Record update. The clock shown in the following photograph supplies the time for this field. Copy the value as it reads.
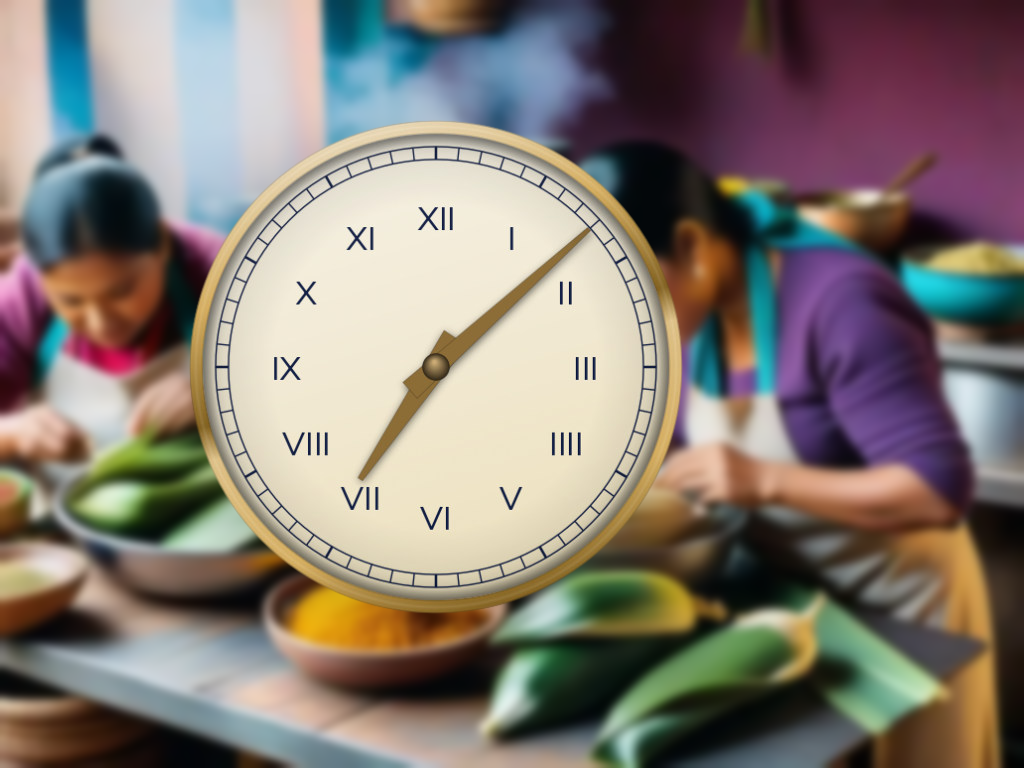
7:08
